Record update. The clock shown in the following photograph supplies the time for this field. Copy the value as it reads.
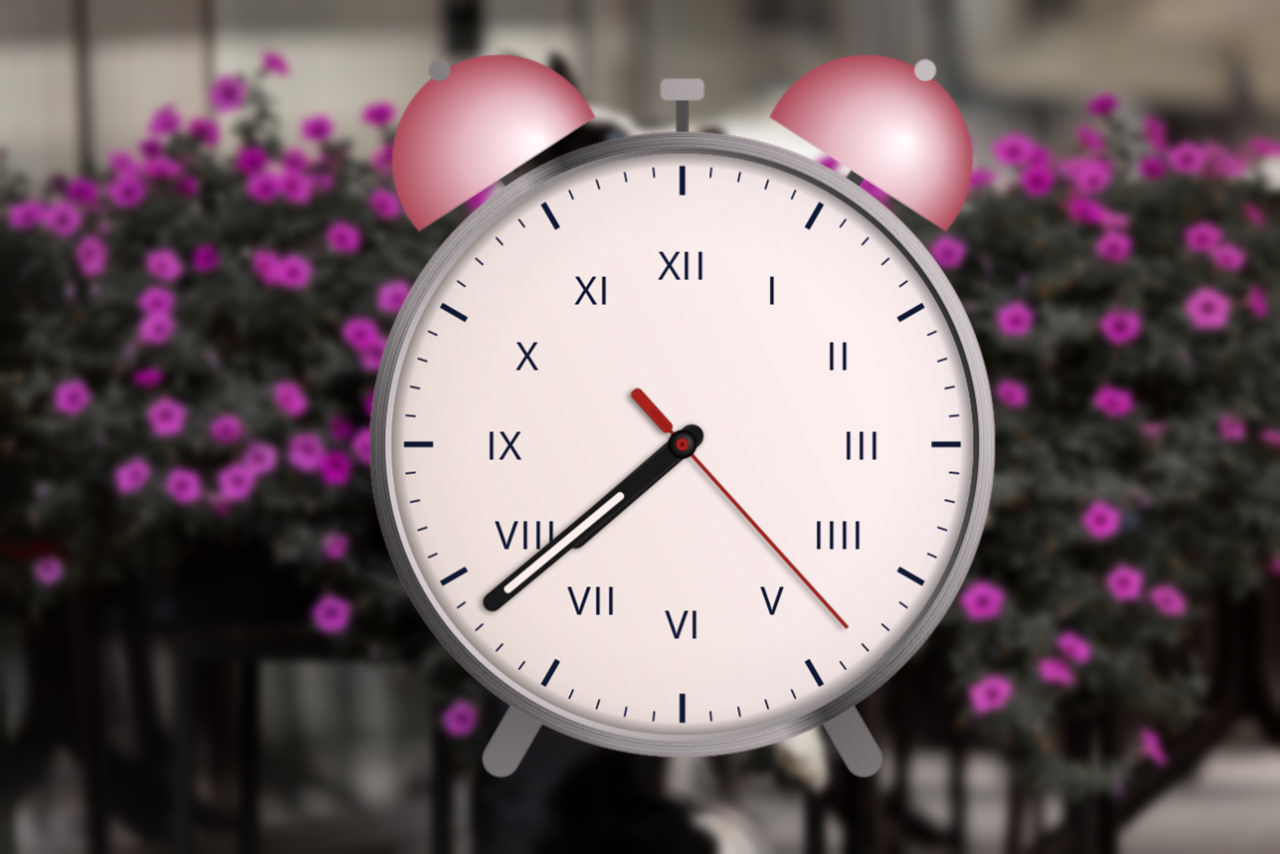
7:38:23
